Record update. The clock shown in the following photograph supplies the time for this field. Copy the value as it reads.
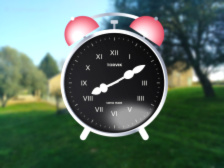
8:10
